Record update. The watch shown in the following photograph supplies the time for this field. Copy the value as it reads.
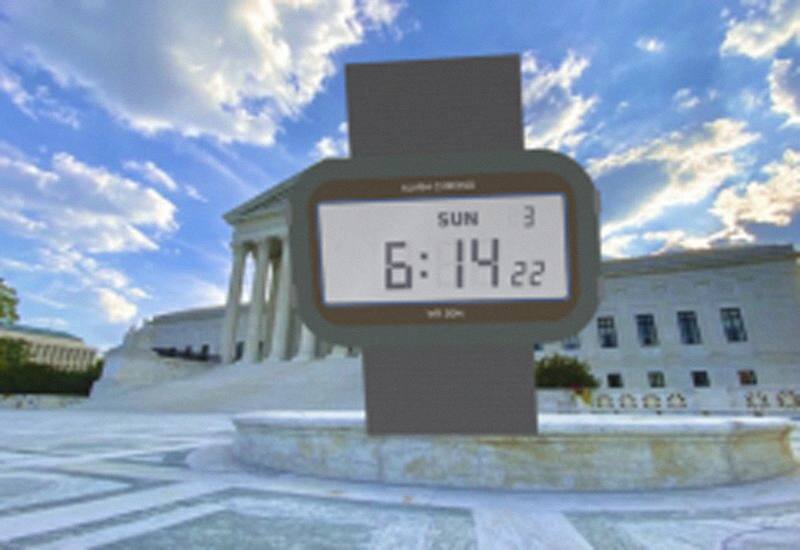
6:14:22
